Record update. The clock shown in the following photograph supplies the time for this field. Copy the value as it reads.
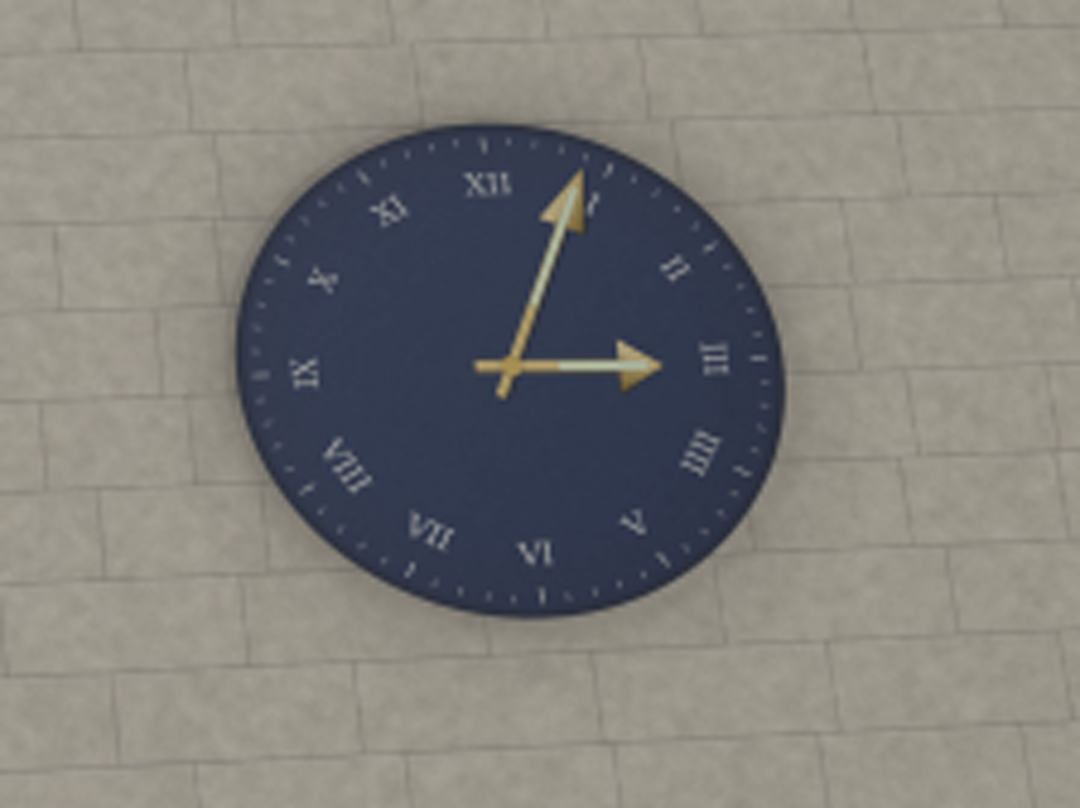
3:04
